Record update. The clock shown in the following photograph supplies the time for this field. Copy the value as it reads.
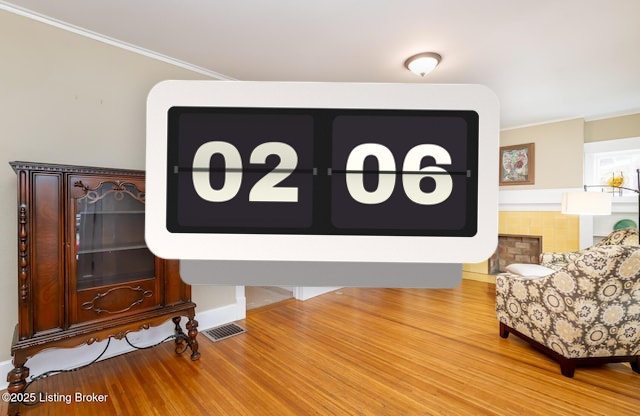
2:06
